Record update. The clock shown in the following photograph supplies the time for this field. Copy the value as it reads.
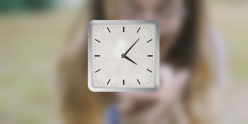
4:07
